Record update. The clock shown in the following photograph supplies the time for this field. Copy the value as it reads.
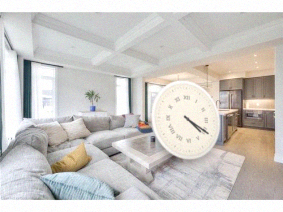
4:20
